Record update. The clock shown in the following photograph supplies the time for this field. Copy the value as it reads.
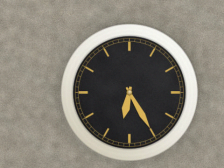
6:25
